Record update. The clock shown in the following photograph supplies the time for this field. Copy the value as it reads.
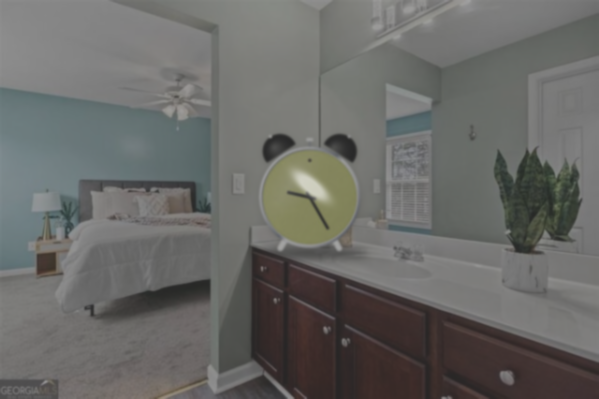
9:25
